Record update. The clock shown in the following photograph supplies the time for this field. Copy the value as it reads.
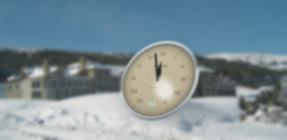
11:57
